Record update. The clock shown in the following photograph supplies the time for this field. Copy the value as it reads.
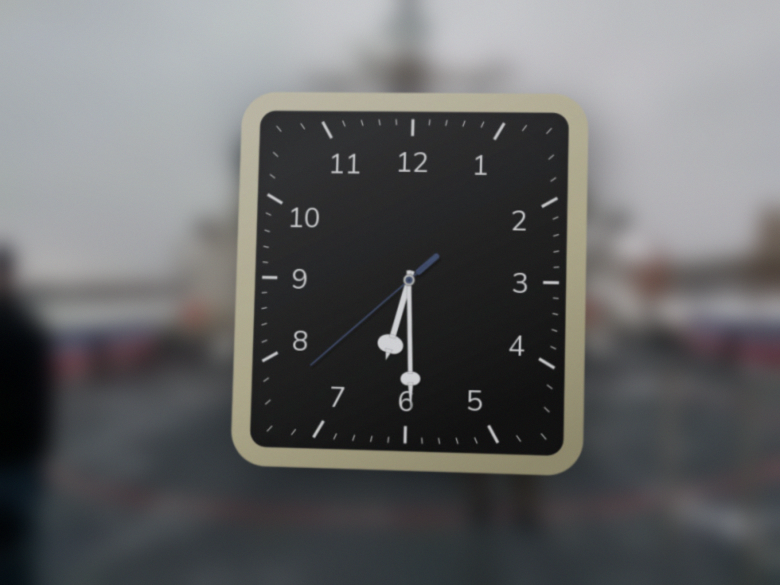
6:29:38
